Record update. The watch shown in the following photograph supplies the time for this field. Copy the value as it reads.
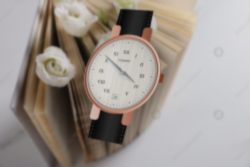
3:51
